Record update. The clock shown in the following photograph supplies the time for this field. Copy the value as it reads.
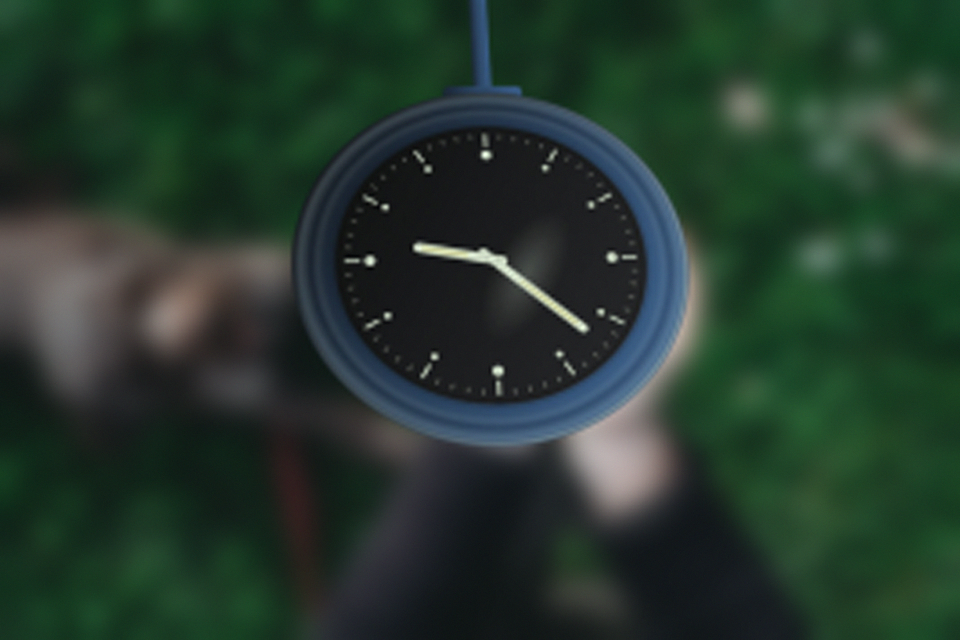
9:22
